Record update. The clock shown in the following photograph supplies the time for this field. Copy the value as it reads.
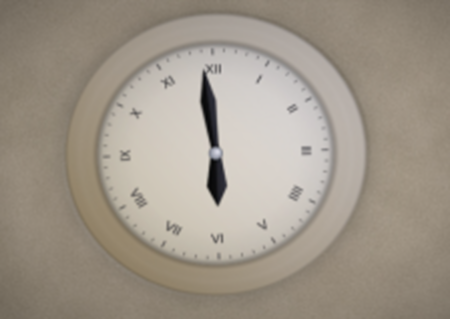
5:59
